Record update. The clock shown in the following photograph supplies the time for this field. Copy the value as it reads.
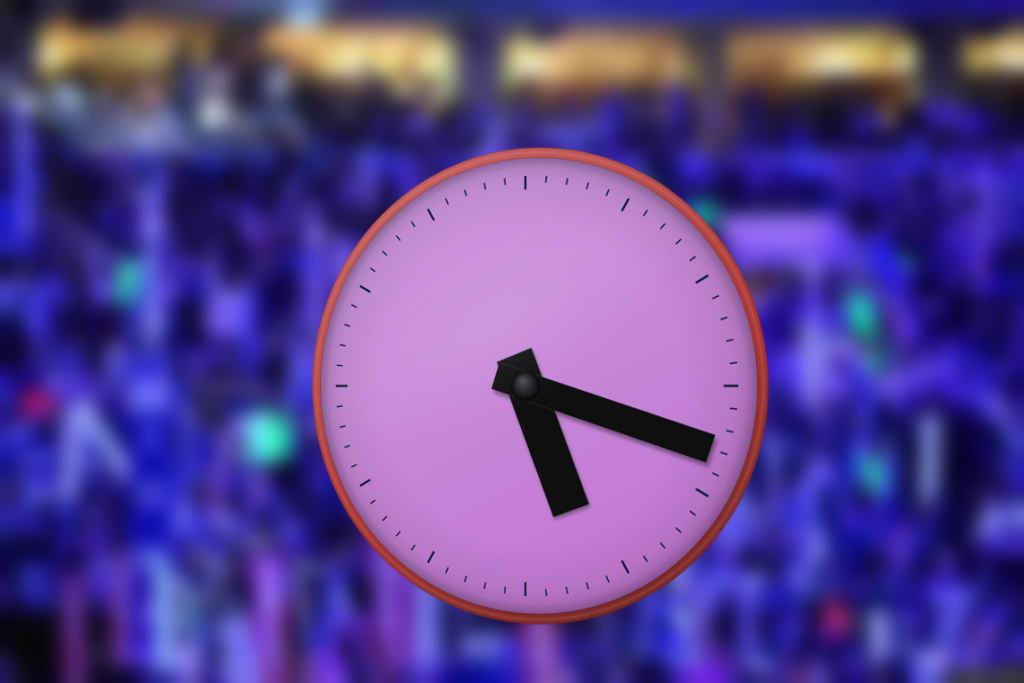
5:18
